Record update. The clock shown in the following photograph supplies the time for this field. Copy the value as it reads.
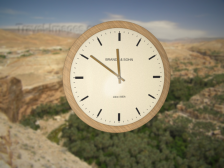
11:51
